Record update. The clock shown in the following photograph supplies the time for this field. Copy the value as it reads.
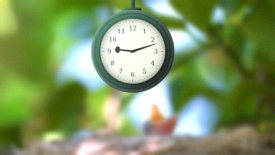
9:12
